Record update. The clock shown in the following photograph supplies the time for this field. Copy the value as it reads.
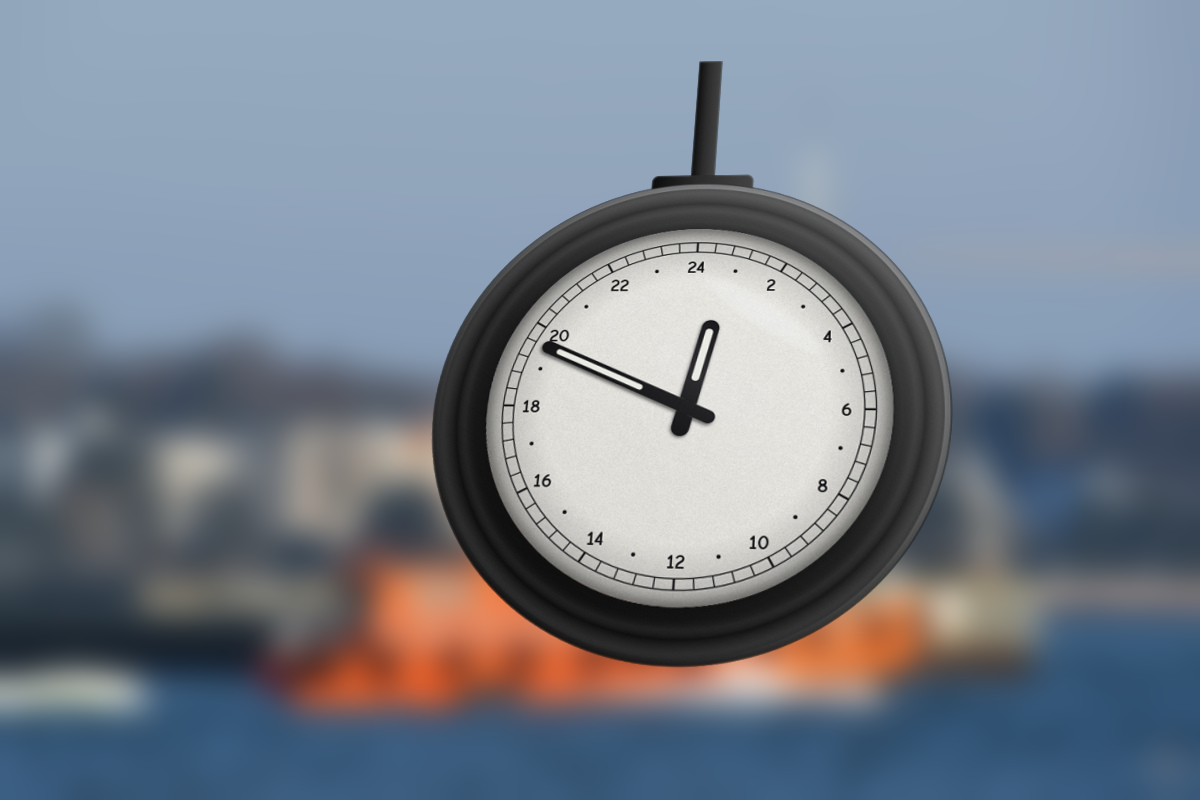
0:49
